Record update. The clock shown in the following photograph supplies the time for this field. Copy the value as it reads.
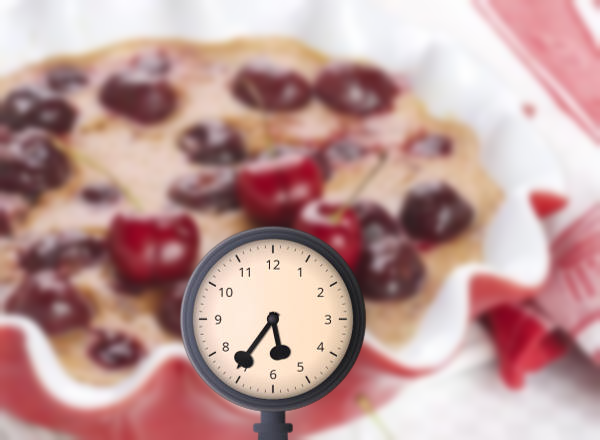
5:36
